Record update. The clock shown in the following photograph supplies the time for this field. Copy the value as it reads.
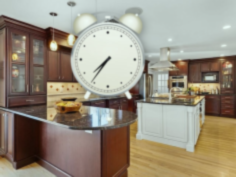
7:36
